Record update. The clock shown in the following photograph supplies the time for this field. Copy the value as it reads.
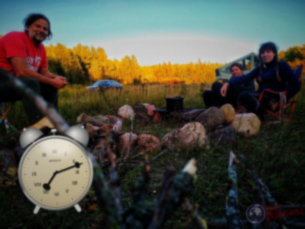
7:12
